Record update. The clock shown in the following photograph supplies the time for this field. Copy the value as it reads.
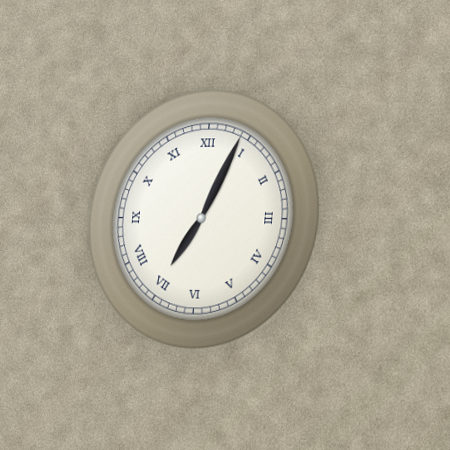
7:04
